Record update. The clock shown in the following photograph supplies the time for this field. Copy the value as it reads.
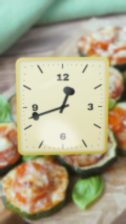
12:42
